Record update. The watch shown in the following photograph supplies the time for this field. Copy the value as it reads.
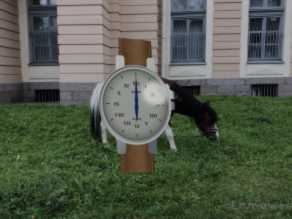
6:00
